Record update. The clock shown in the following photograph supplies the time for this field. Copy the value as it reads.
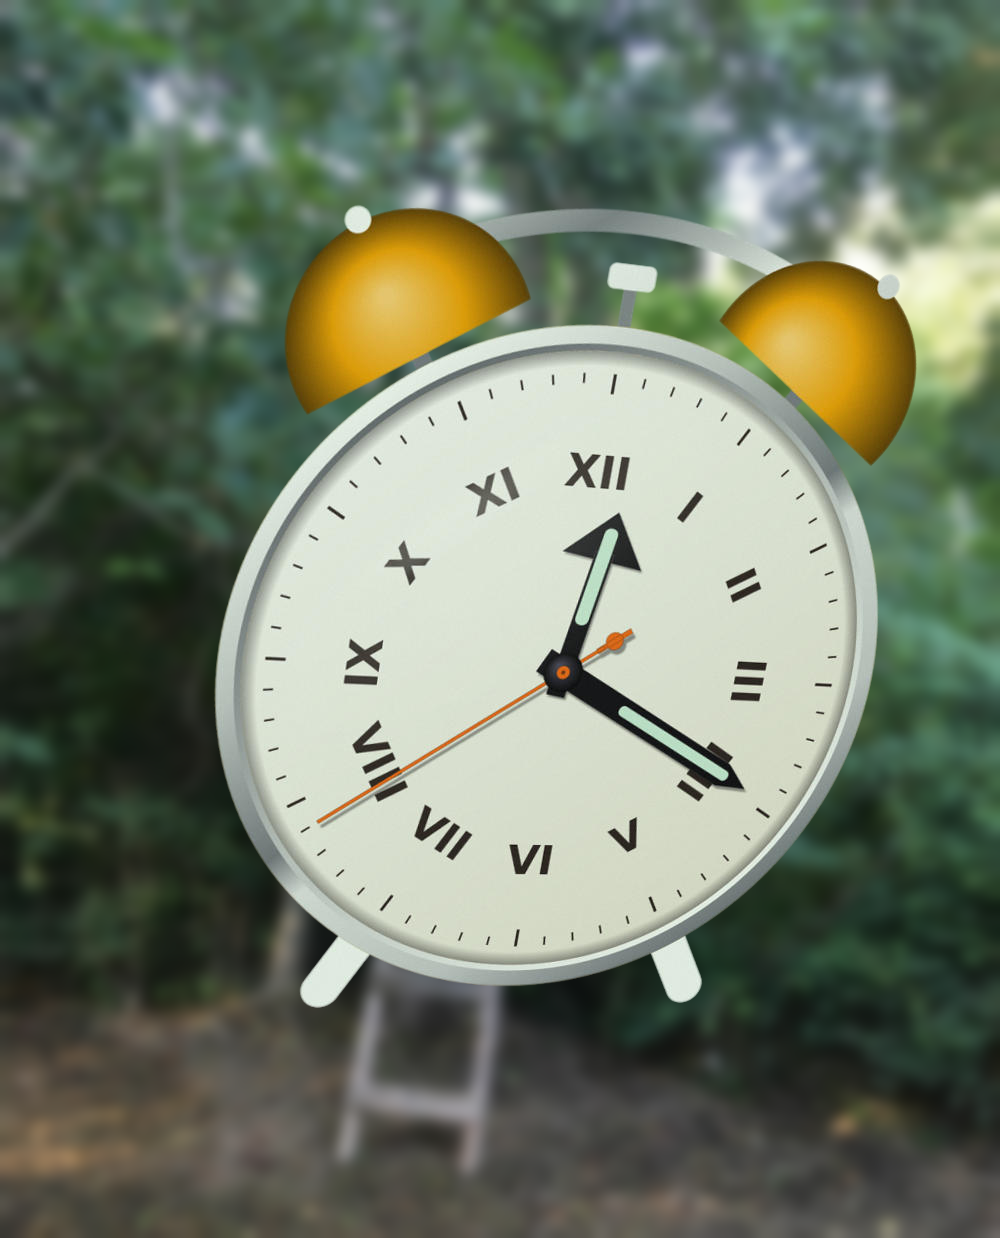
12:19:39
